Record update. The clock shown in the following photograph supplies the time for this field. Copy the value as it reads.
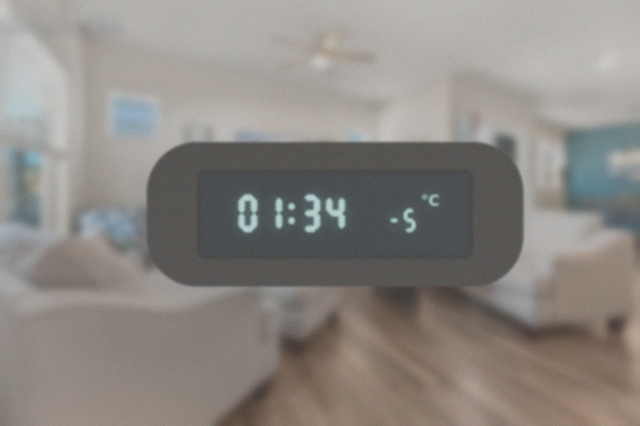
1:34
